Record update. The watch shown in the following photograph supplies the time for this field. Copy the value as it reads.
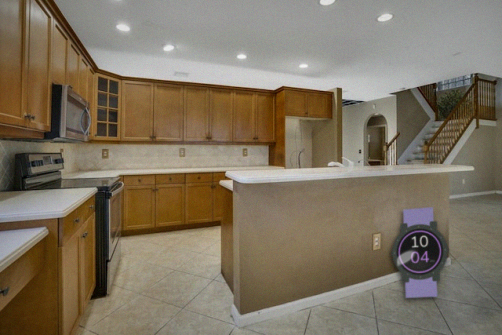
10:04
